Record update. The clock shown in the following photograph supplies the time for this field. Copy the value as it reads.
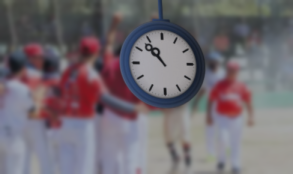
10:53
